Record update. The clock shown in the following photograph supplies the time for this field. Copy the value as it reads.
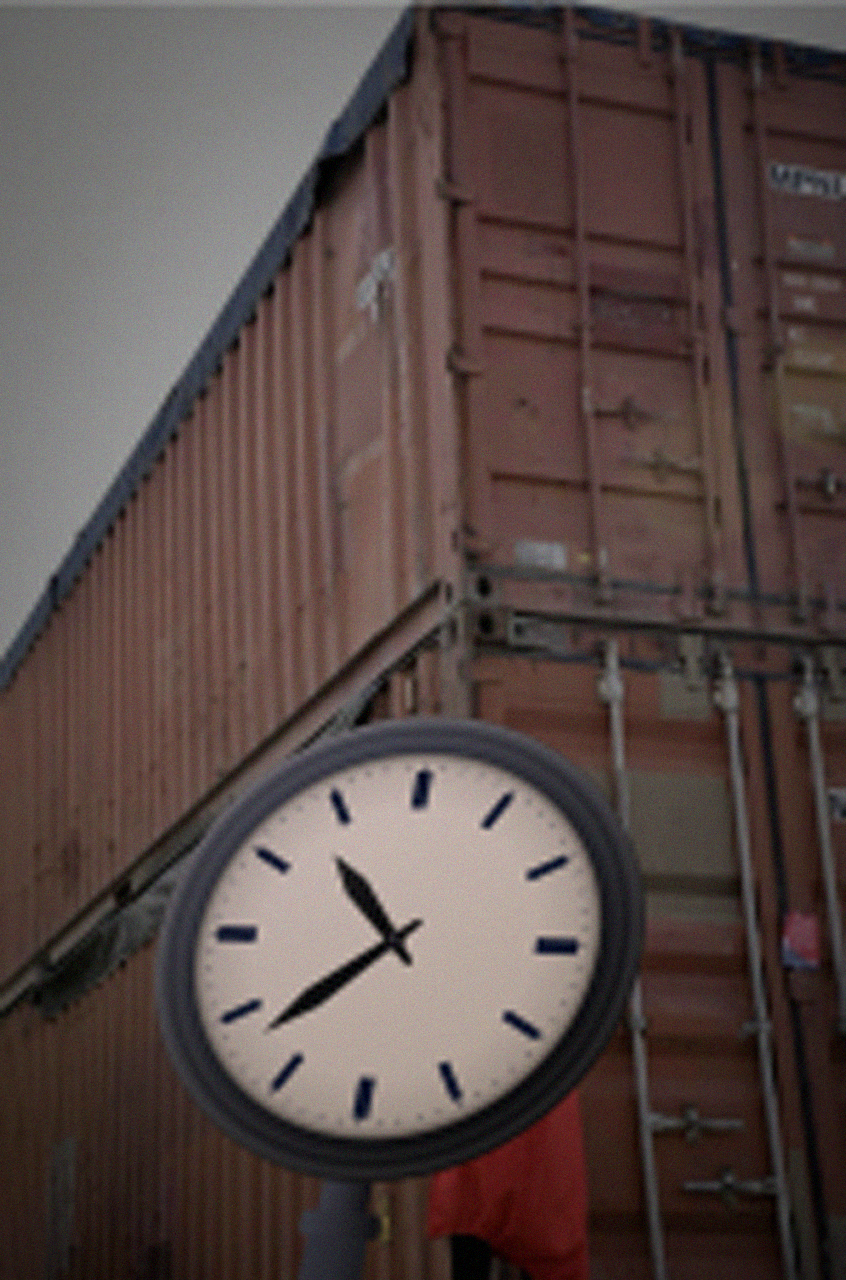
10:38
